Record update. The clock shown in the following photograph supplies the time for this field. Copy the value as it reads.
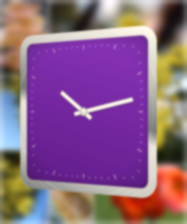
10:13
